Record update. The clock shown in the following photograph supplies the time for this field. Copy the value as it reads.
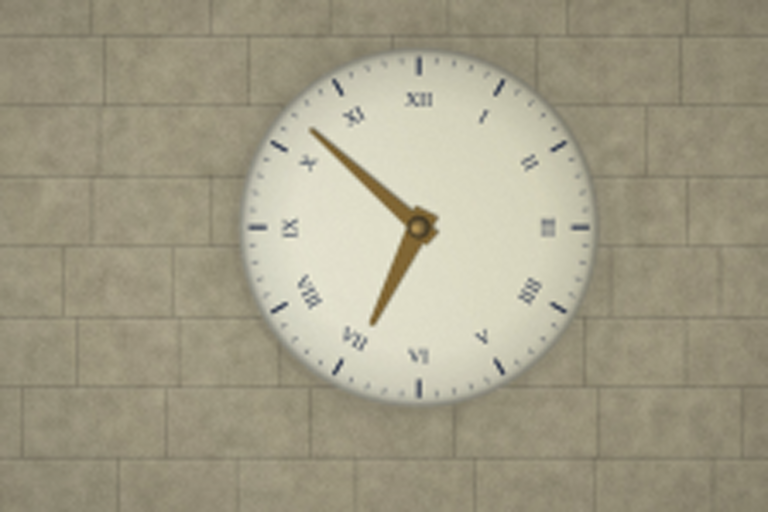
6:52
